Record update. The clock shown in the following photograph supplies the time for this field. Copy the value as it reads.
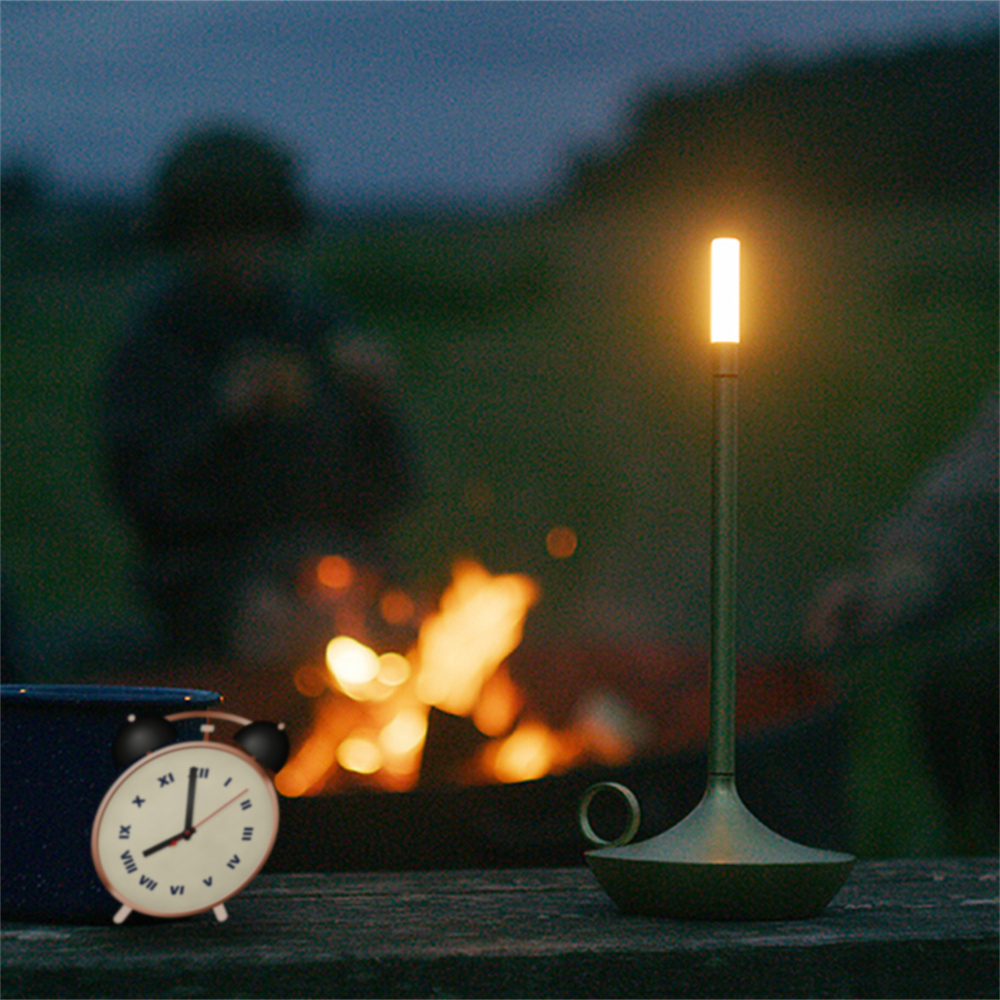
7:59:08
